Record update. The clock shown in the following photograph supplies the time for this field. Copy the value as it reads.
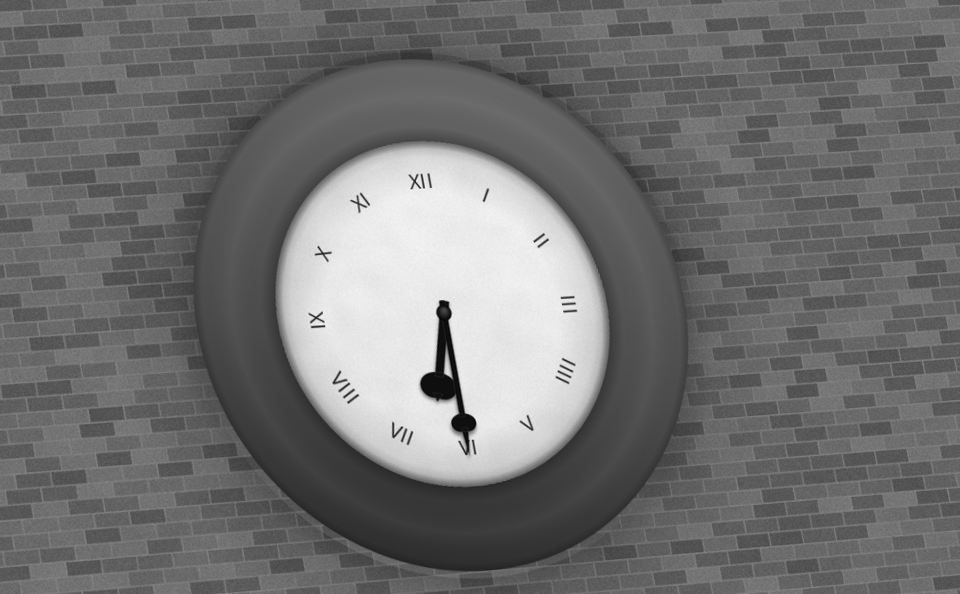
6:30
